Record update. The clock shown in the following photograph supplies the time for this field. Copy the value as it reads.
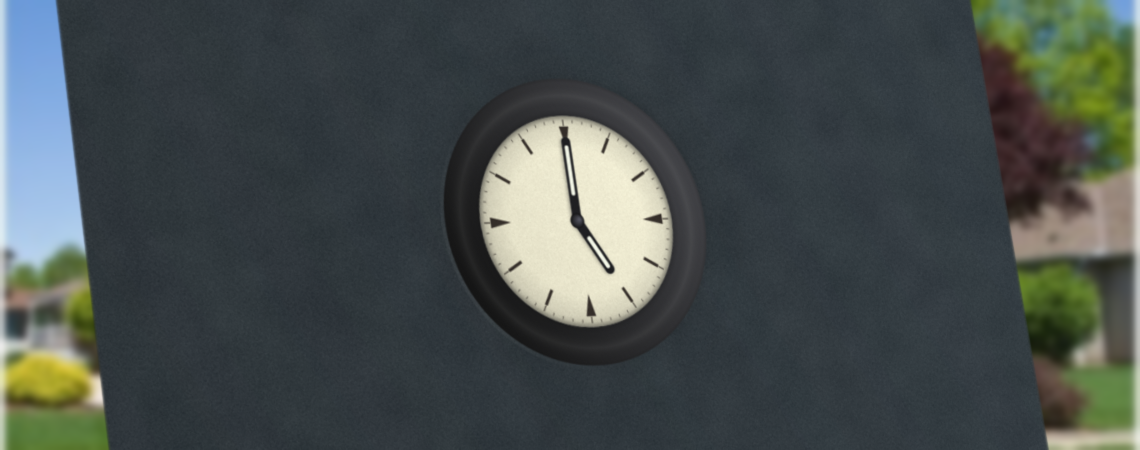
5:00
